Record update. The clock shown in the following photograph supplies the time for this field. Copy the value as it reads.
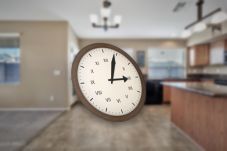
3:04
